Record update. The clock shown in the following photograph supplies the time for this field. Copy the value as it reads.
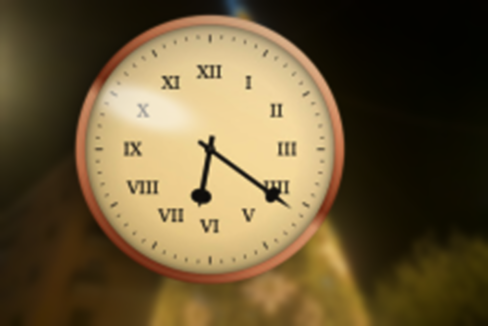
6:21
